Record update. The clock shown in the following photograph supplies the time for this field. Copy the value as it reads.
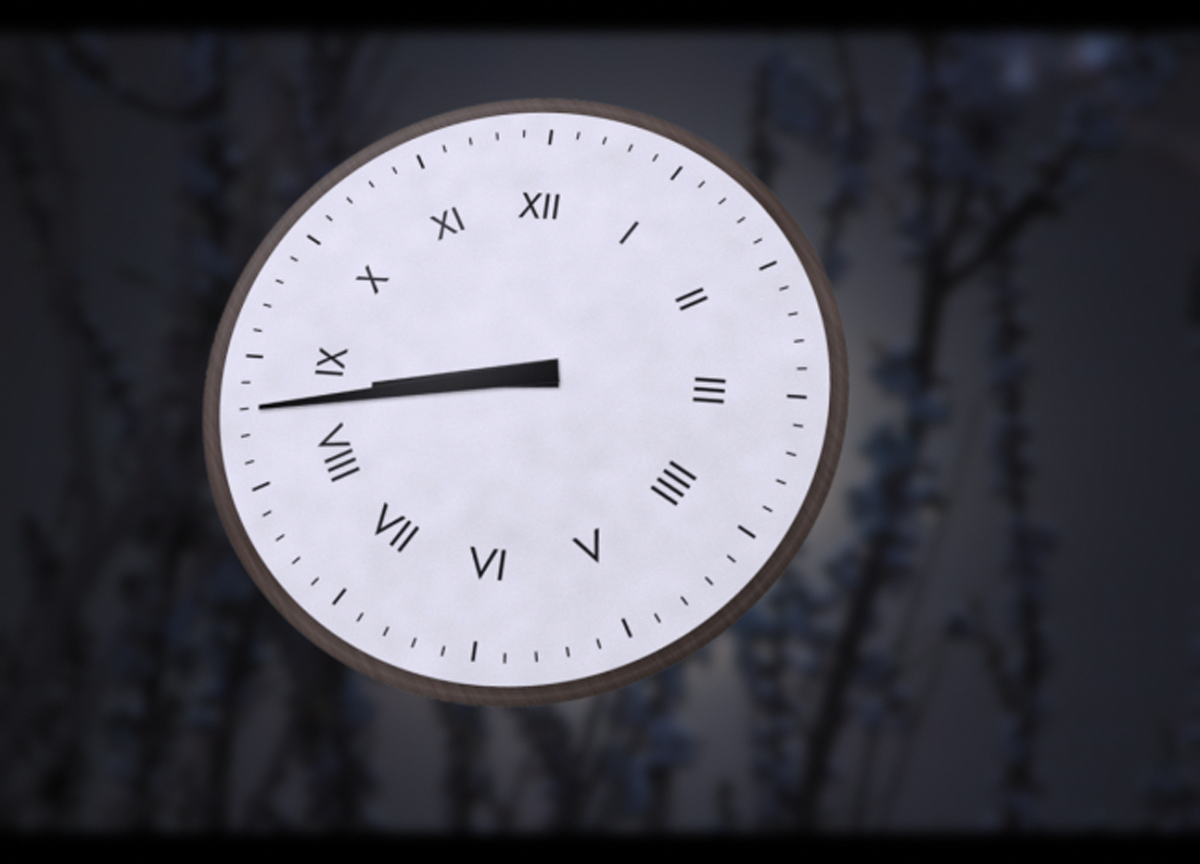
8:43
